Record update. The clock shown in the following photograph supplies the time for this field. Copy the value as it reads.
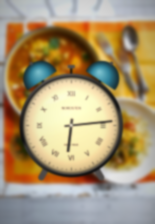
6:14
